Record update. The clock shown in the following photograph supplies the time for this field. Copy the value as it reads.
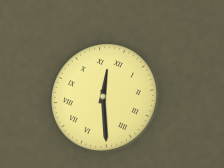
11:25
